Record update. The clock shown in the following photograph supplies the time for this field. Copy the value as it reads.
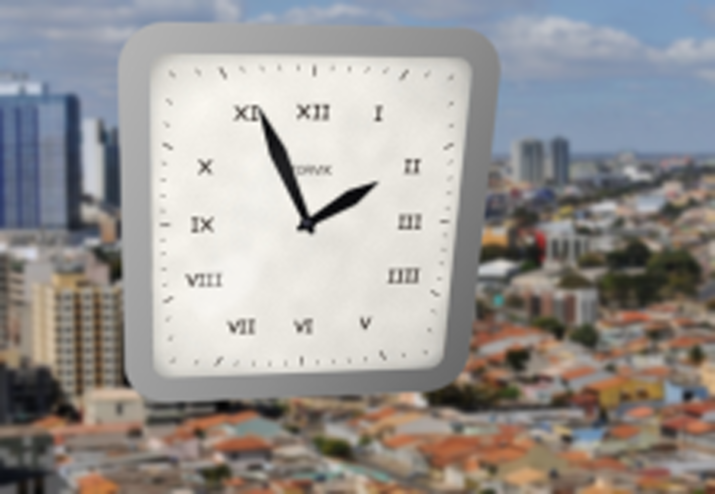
1:56
